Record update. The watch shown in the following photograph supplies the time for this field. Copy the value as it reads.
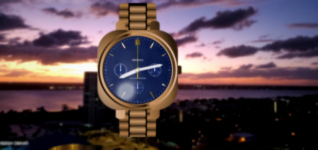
8:13
